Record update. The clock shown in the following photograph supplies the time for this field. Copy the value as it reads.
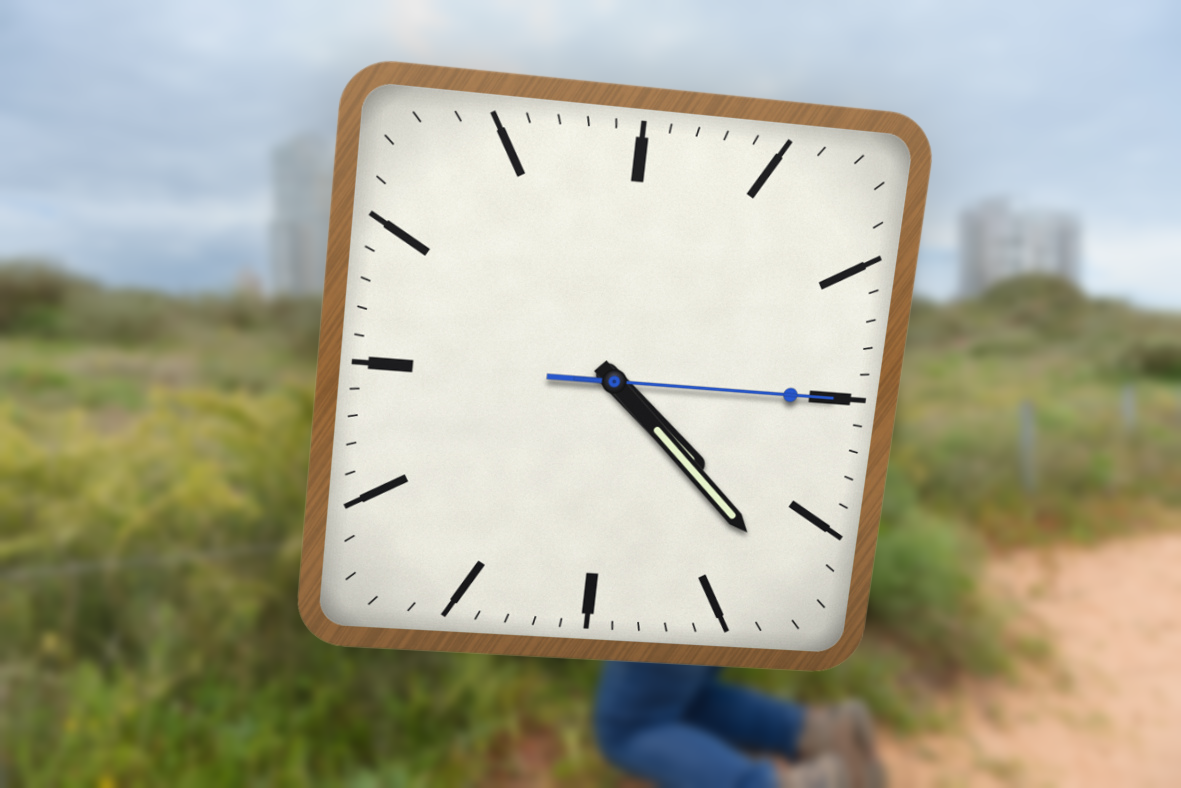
4:22:15
